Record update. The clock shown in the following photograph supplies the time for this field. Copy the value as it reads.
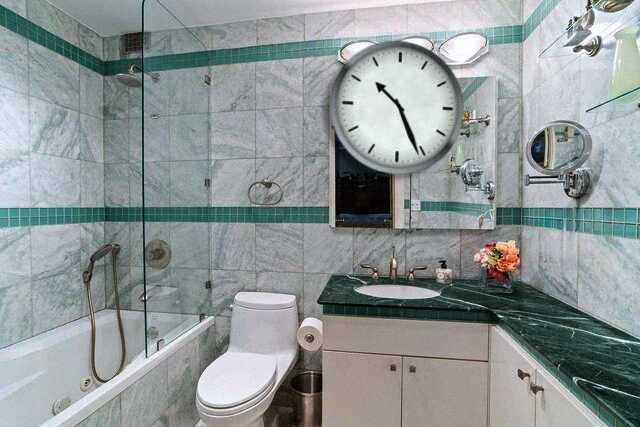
10:26
